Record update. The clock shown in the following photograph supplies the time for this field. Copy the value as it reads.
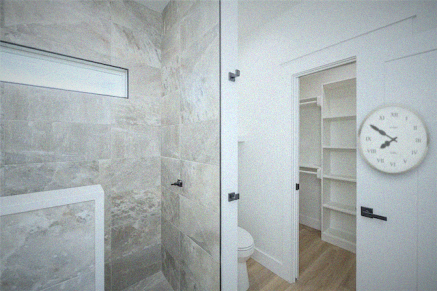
7:50
